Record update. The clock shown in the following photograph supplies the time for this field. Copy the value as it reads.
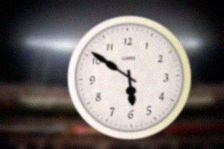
5:51
